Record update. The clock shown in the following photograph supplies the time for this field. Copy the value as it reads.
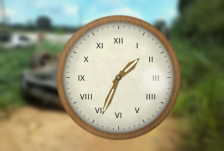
1:34
